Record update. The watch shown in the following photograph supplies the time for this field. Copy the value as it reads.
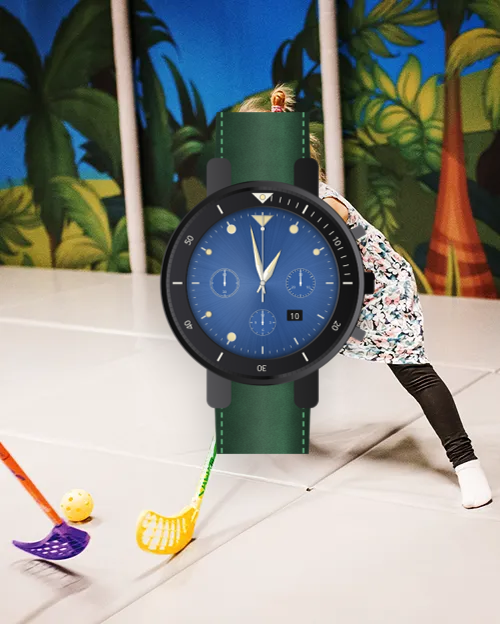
12:58
